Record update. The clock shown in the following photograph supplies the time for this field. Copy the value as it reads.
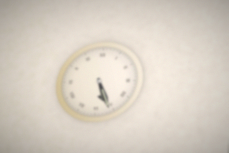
5:26
